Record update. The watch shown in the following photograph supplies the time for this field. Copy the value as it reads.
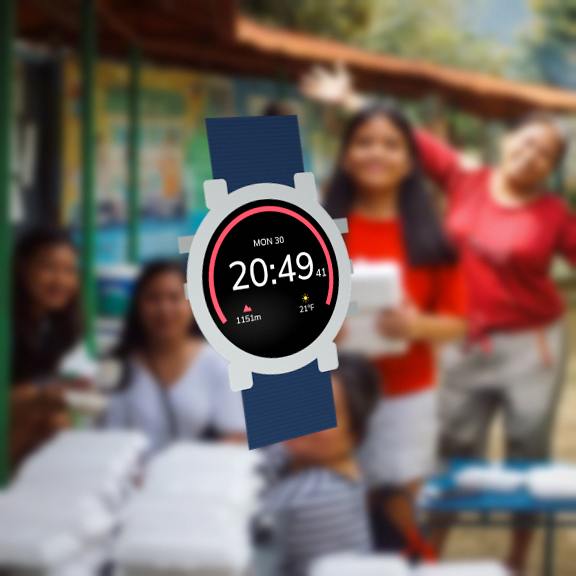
20:49:41
